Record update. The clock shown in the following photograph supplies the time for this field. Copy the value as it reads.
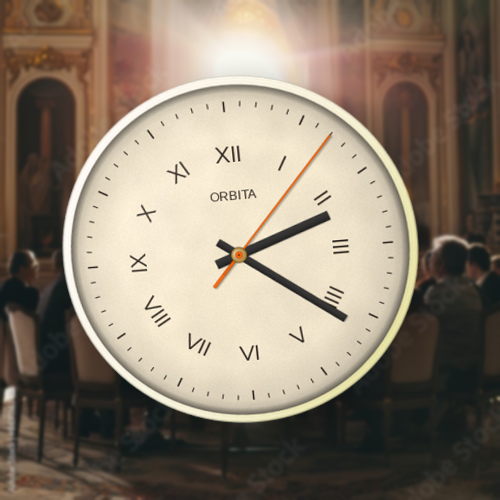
2:21:07
